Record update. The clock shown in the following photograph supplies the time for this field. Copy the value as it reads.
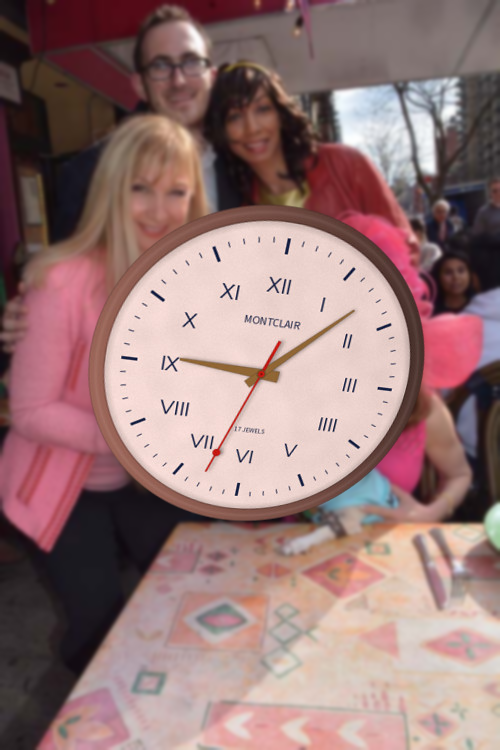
9:07:33
